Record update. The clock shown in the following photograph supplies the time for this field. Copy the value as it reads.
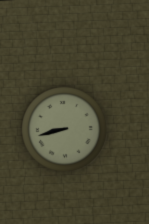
8:43
